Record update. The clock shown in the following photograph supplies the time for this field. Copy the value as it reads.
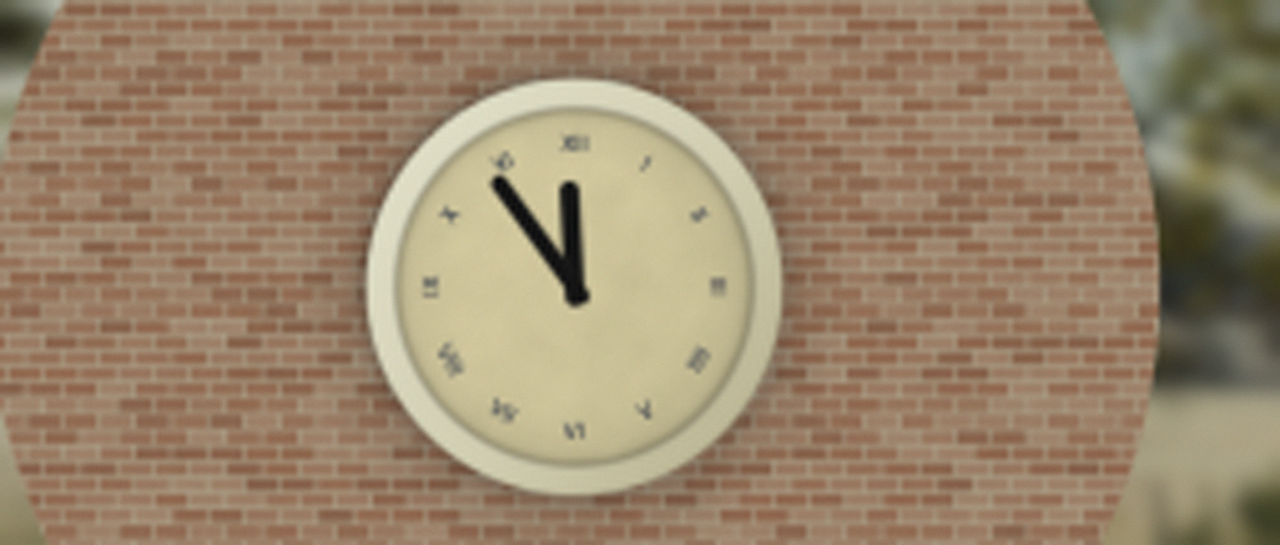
11:54
